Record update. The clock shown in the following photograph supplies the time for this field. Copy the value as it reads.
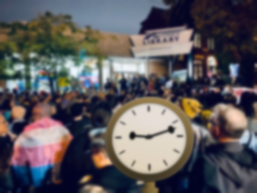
9:12
